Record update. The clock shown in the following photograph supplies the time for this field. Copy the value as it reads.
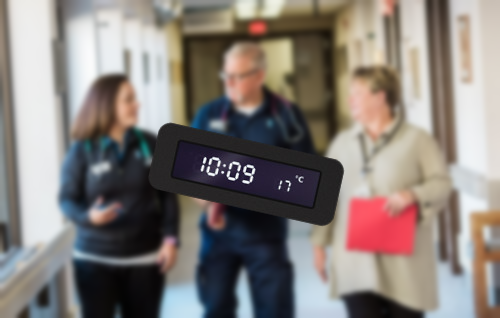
10:09
